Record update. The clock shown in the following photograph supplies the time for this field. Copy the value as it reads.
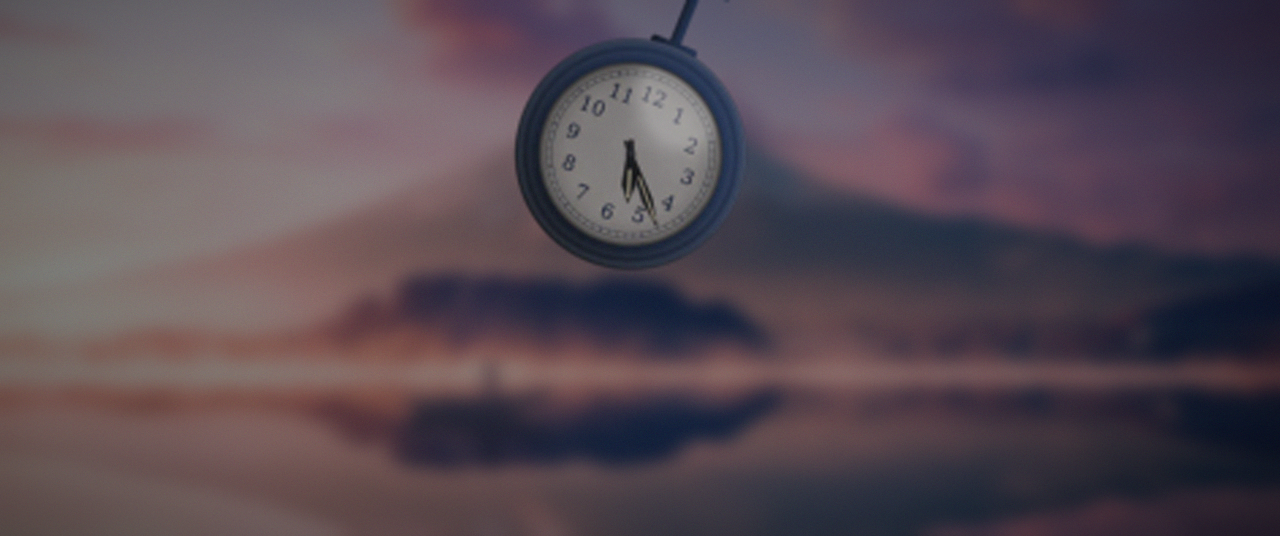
5:23
